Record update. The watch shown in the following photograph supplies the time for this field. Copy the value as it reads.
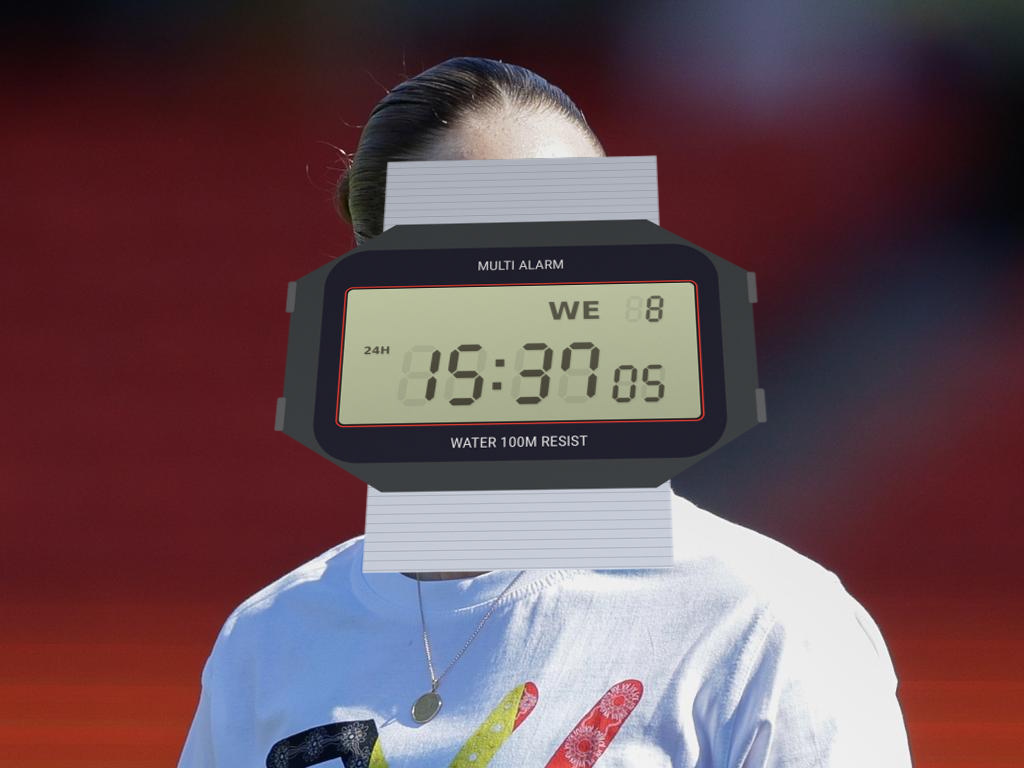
15:37:05
